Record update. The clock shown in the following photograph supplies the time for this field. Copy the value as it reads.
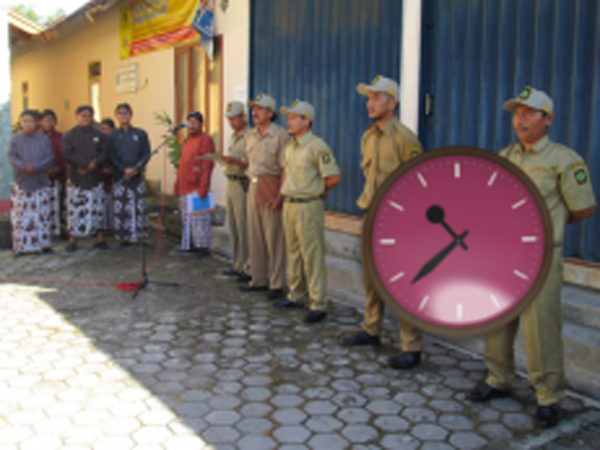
10:38
